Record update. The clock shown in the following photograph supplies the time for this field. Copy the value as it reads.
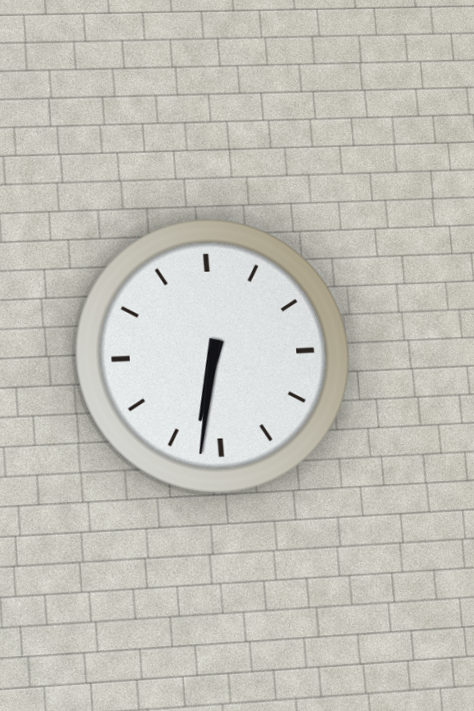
6:32
